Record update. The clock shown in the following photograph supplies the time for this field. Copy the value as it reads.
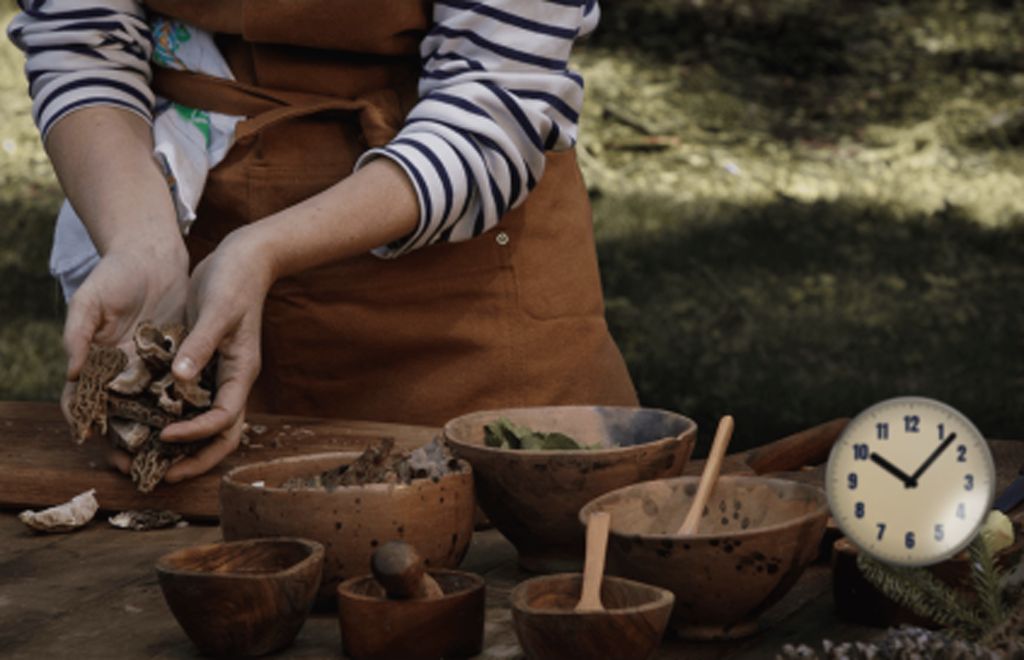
10:07
